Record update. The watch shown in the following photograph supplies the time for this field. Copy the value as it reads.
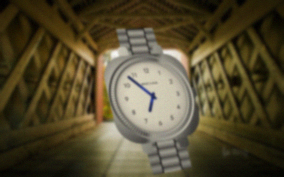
6:53
